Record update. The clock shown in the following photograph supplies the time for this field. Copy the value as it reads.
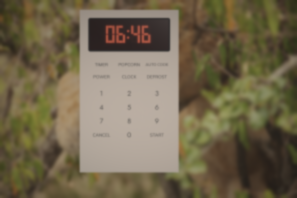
6:46
